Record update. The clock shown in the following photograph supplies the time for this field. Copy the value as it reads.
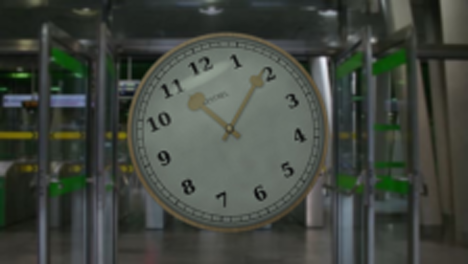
11:09
